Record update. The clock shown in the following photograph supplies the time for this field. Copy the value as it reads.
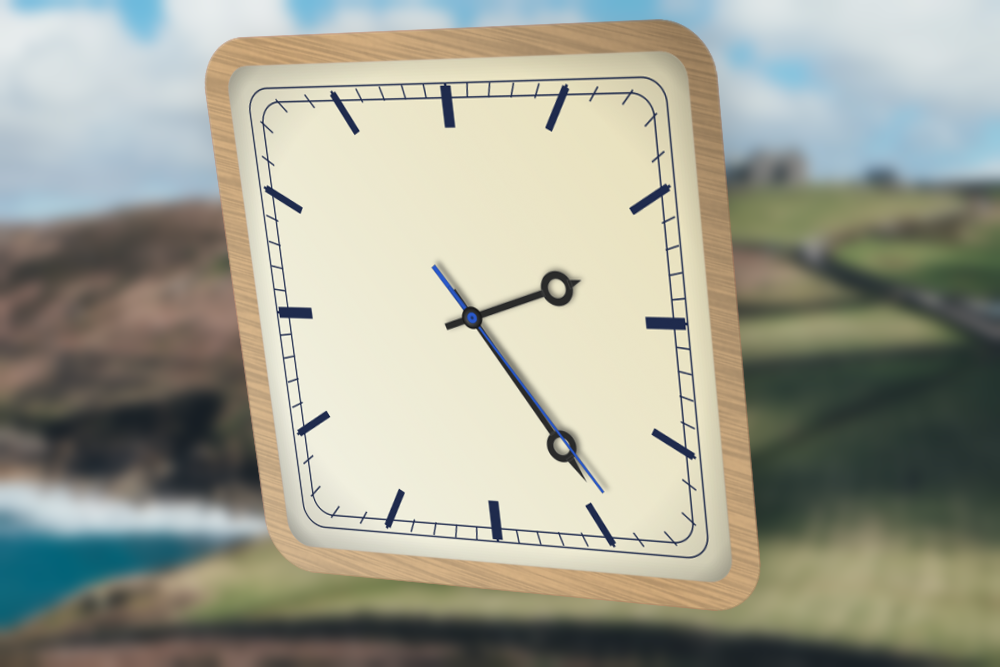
2:24:24
